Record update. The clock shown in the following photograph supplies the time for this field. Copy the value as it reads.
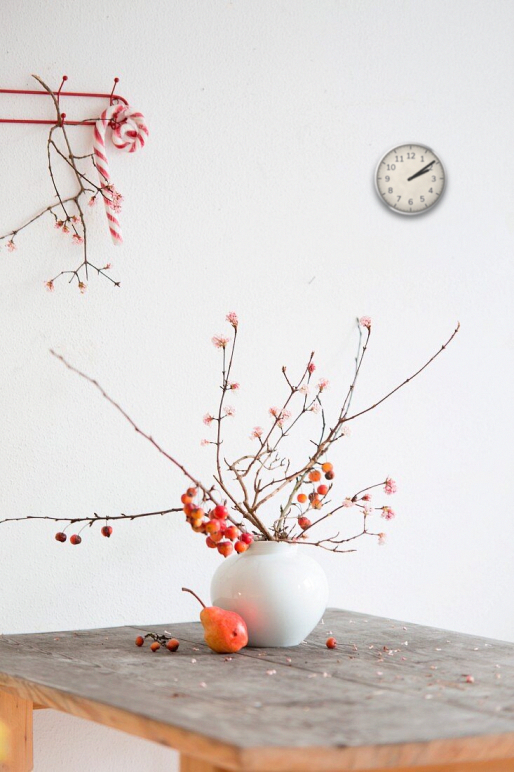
2:09
